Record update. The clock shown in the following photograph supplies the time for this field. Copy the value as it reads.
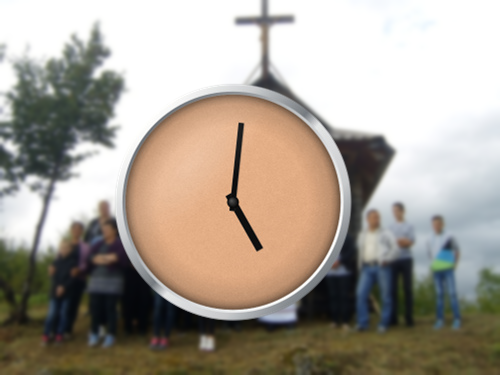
5:01
